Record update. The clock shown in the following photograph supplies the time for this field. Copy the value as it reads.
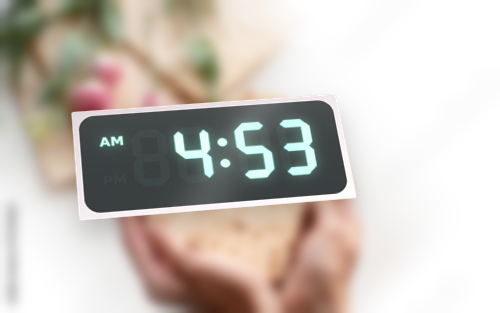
4:53
